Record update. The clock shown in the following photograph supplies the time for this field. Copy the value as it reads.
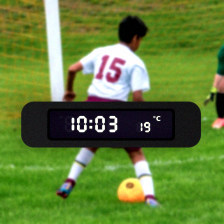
10:03
